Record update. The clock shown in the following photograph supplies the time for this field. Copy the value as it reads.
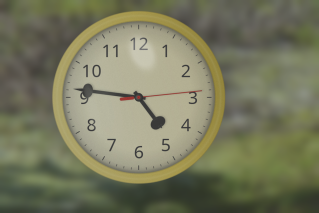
4:46:14
